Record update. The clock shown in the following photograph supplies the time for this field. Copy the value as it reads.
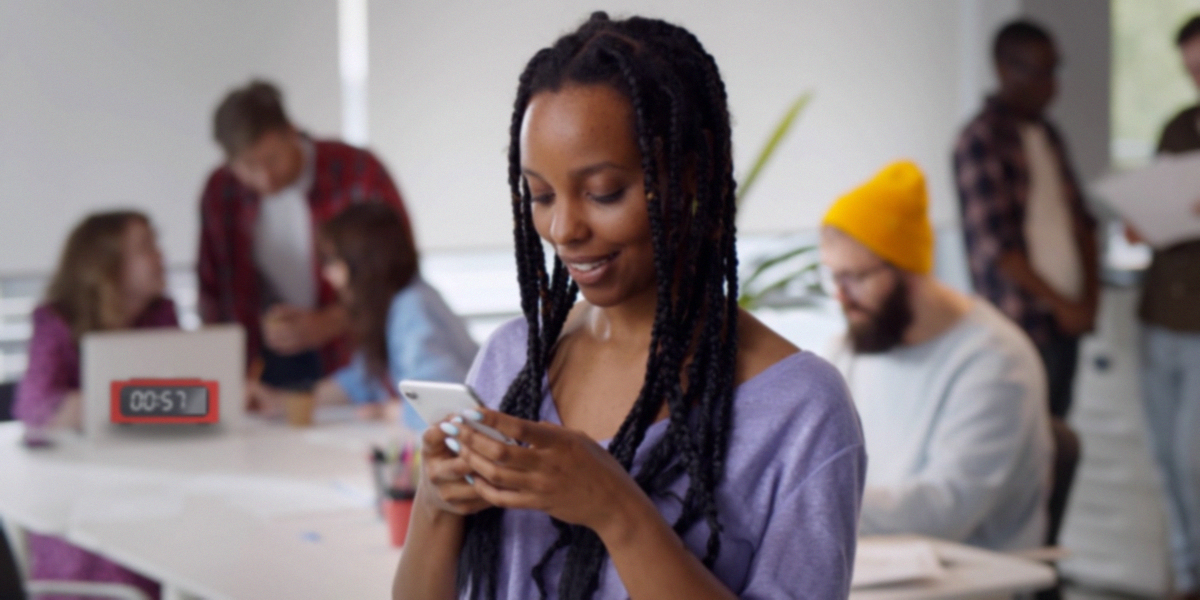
0:57
